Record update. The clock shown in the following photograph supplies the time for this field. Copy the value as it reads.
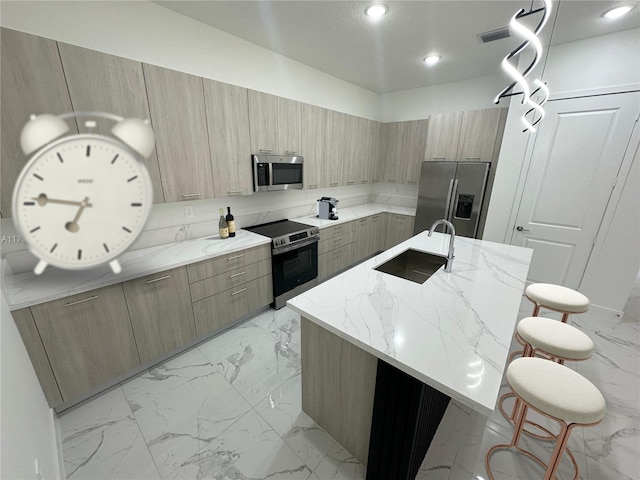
6:46
